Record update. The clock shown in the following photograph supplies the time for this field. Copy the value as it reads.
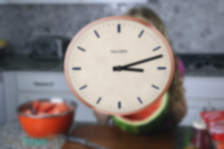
3:12
